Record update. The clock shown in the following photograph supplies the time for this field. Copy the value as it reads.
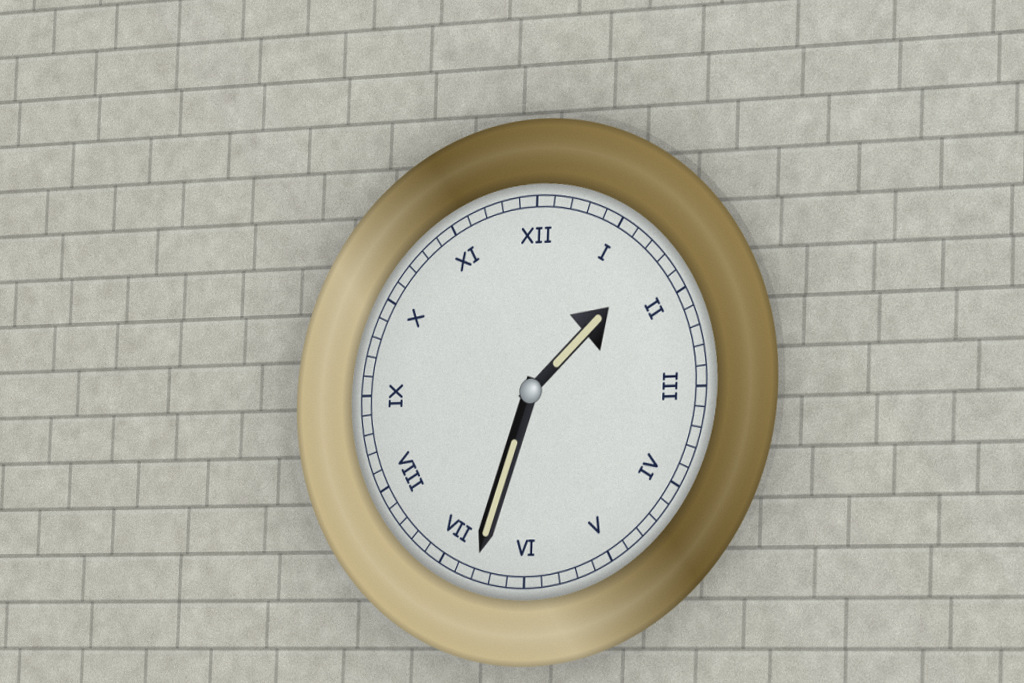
1:33
